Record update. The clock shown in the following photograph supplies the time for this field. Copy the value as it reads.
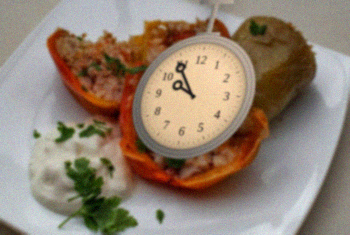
9:54
